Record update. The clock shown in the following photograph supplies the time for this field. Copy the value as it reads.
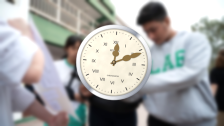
12:11
